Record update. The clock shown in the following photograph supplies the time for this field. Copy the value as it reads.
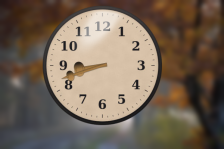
8:42
